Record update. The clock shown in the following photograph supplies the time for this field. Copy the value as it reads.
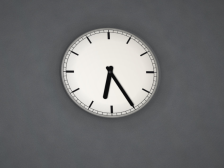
6:25
